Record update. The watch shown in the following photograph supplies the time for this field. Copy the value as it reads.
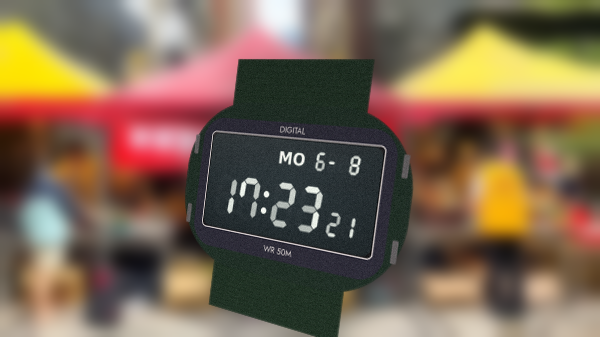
17:23:21
